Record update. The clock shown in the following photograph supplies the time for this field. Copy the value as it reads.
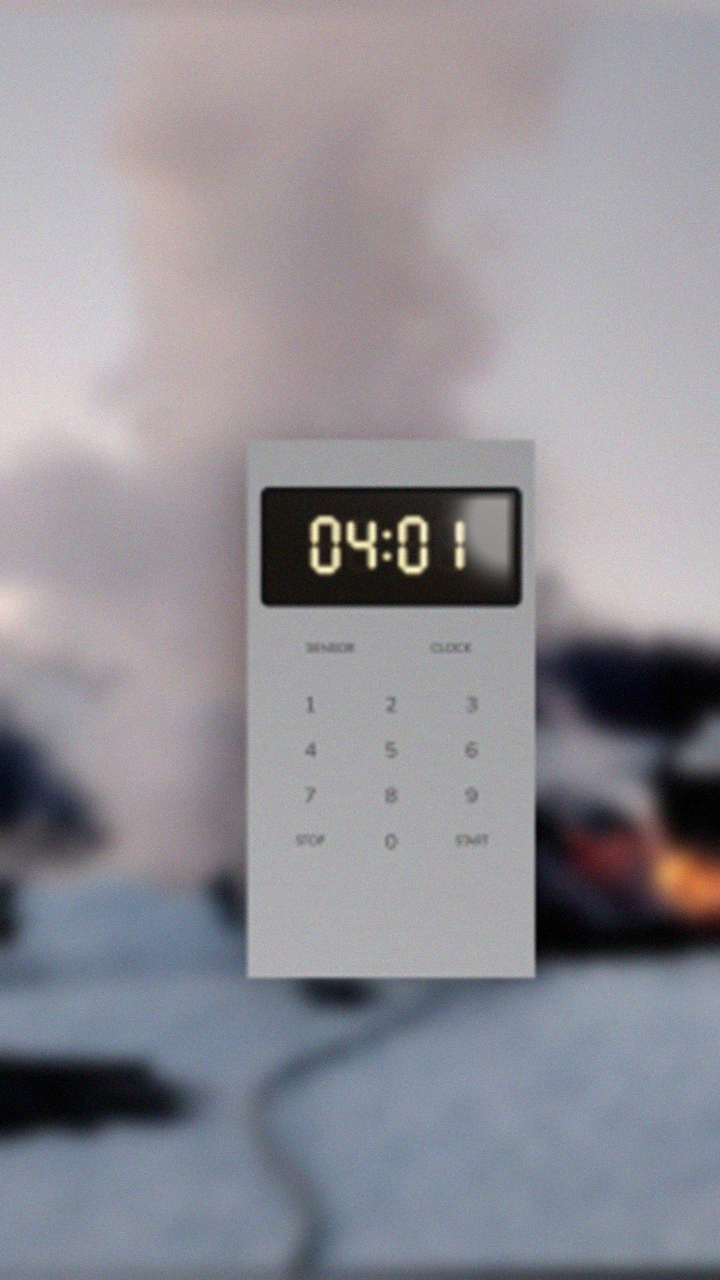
4:01
